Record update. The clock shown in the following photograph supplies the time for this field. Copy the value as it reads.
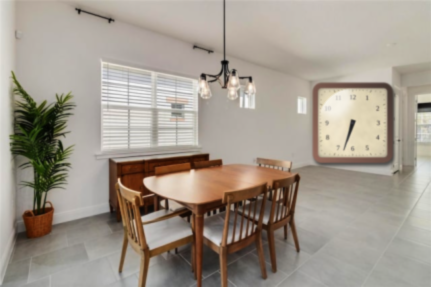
6:33
